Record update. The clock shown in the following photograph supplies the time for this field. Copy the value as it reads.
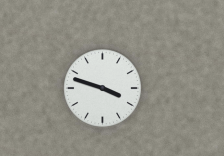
3:48
